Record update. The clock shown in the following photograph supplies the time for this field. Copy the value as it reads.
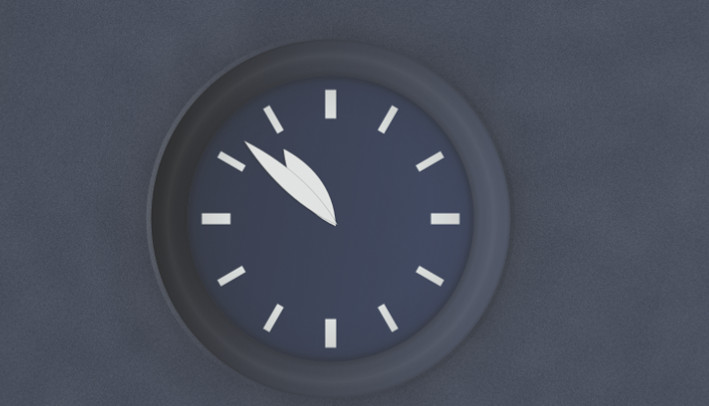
10:52
